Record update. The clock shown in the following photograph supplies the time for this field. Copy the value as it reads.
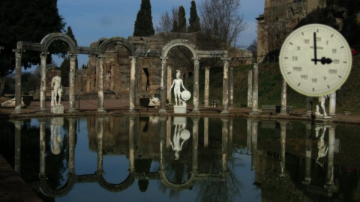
2:59
